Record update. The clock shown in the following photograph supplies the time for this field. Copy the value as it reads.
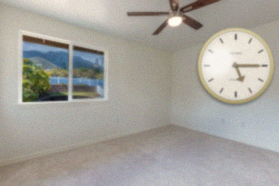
5:15
